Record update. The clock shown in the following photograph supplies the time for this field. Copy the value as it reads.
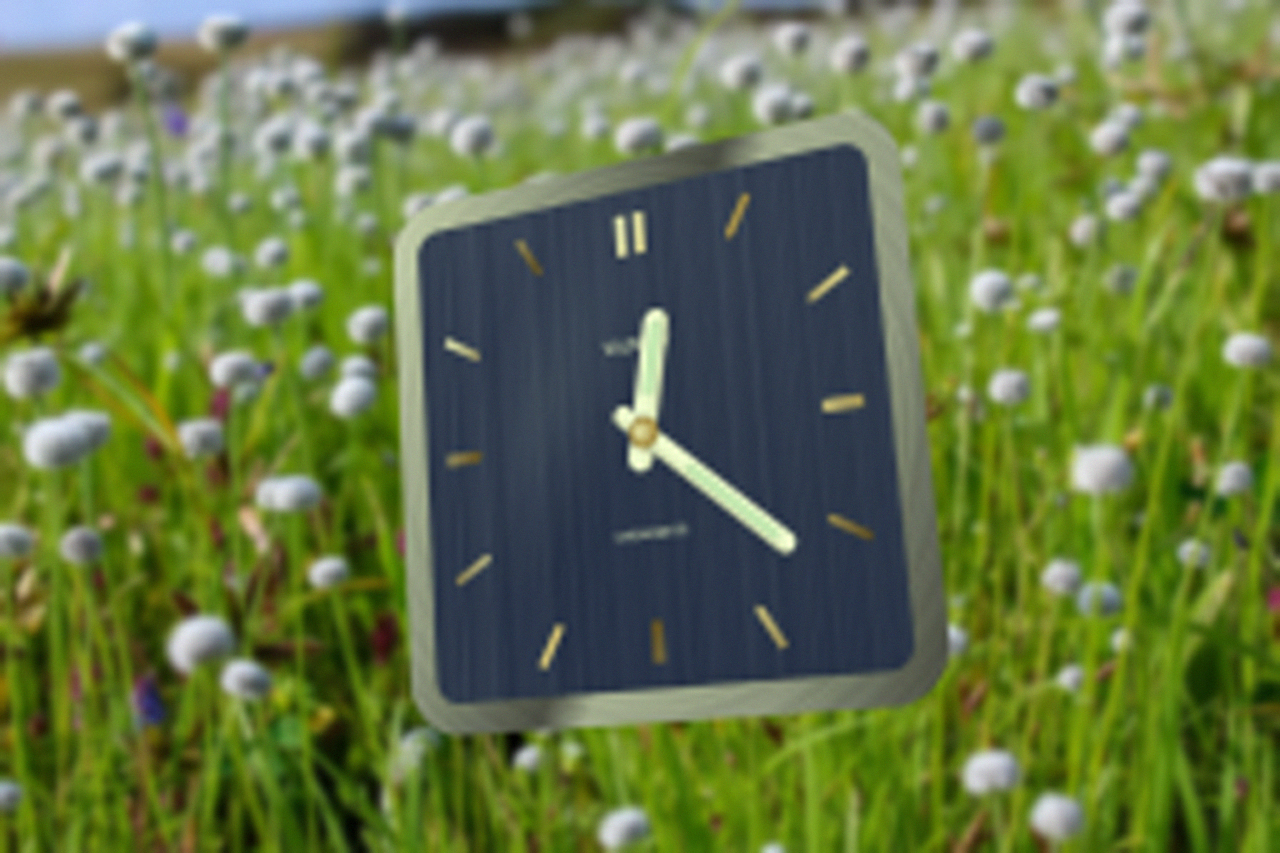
12:22
